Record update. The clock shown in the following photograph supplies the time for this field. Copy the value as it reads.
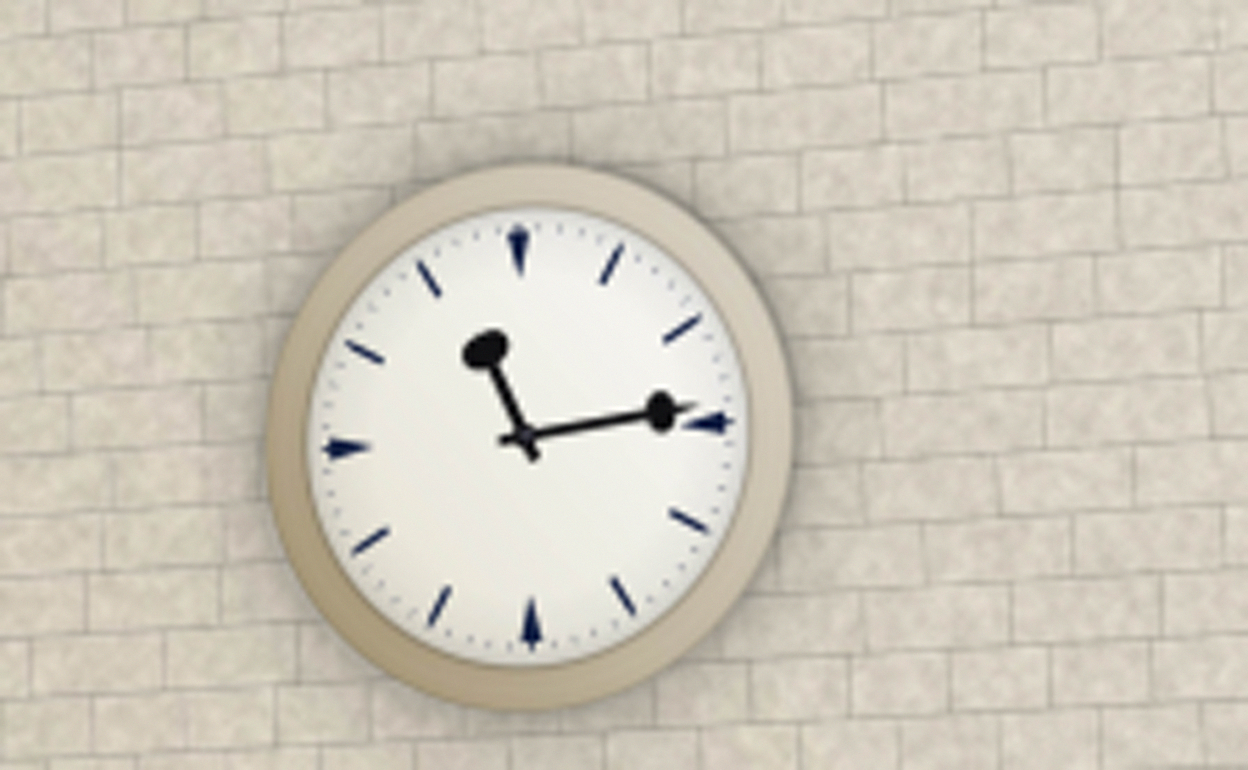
11:14
